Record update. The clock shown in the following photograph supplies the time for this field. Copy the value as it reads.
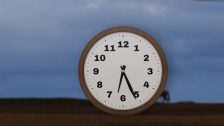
6:26
